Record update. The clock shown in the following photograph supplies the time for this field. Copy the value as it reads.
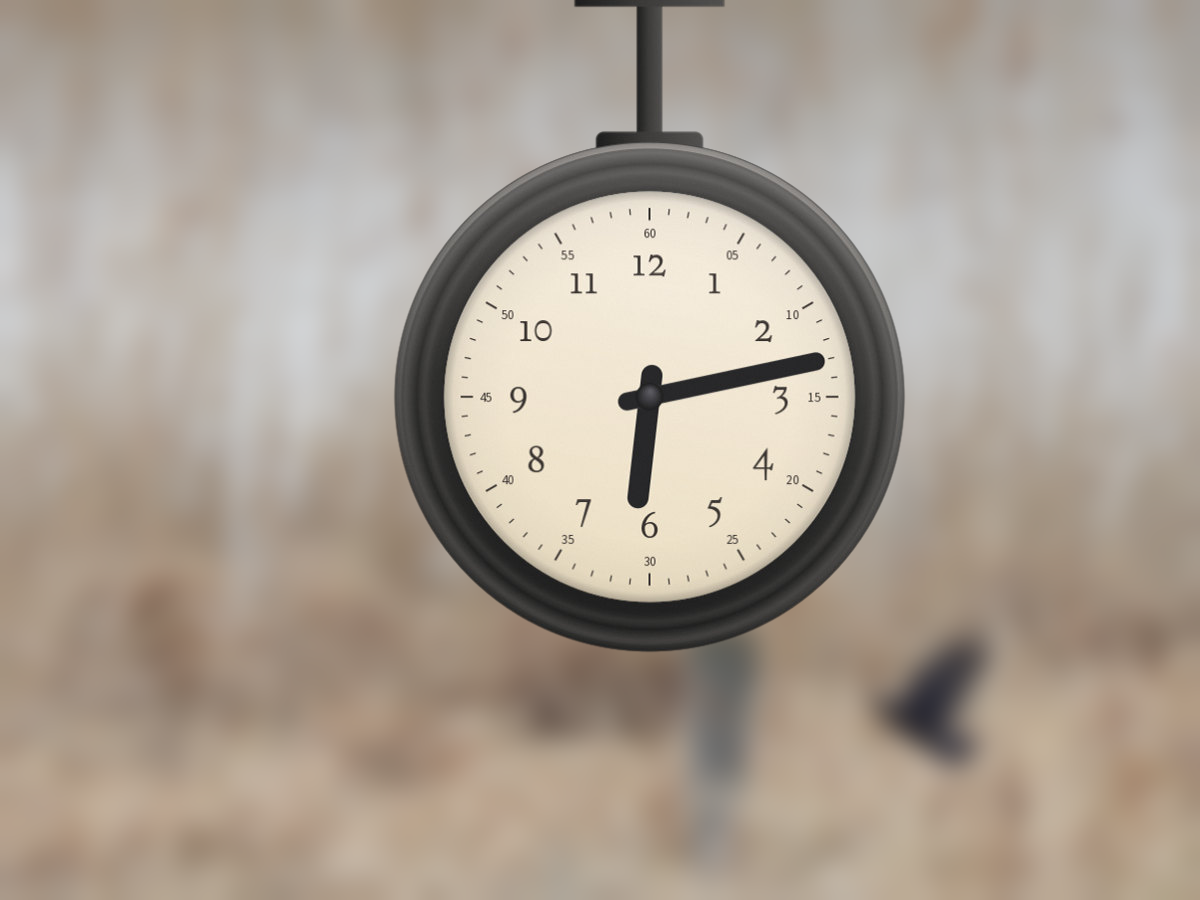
6:13
